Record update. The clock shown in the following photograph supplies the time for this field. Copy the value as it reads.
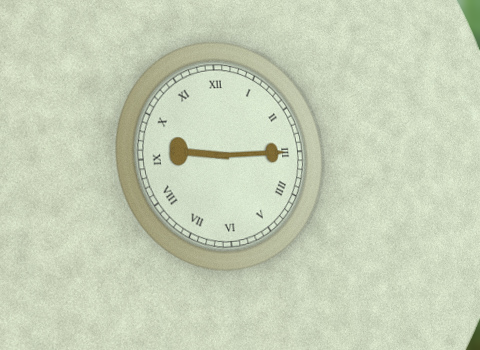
9:15
